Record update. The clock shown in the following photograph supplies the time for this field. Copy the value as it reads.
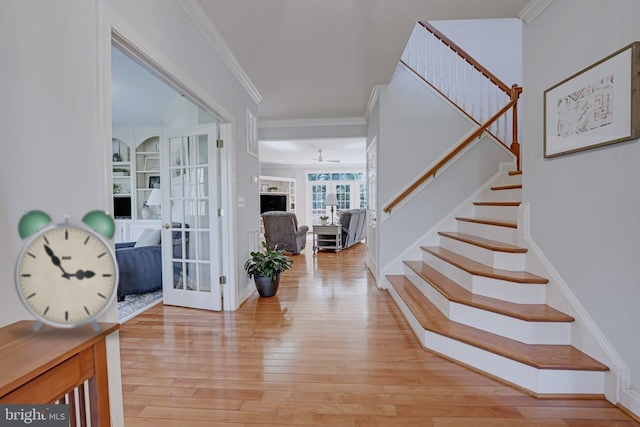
2:54
